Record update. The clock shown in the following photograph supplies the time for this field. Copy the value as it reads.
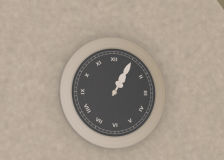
1:05
